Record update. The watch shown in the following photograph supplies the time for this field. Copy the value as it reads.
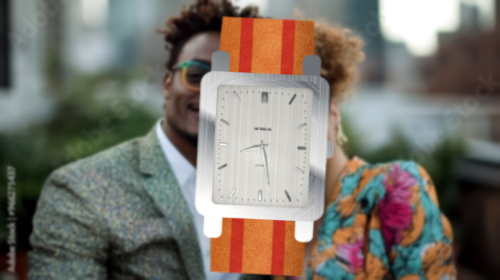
8:28
